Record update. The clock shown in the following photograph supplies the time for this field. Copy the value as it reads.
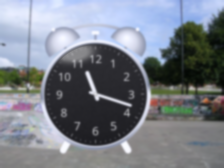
11:18
